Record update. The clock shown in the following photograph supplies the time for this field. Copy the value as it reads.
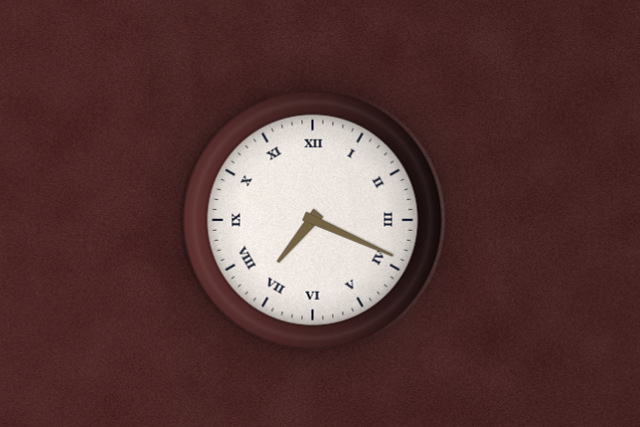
7:19
